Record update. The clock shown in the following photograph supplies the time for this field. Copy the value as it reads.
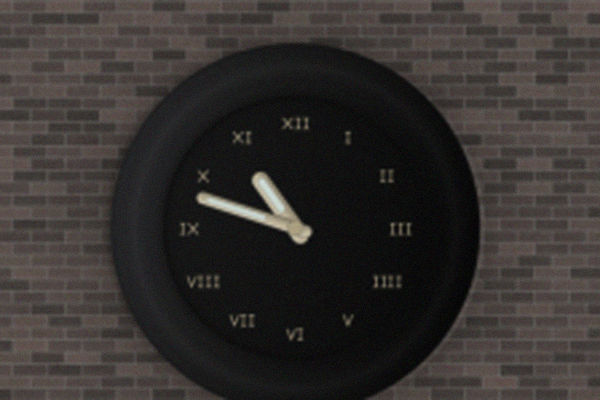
10:48
